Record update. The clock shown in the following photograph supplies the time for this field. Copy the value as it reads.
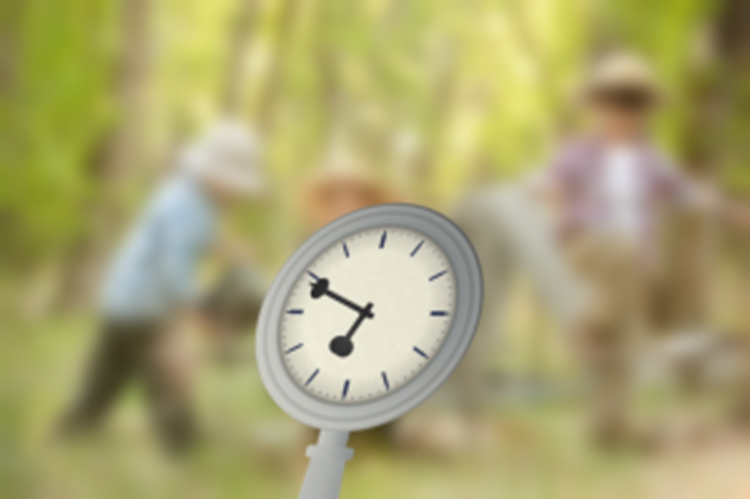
6:49
